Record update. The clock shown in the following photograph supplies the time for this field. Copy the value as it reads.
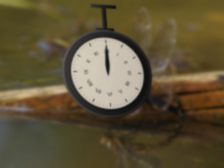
12:00
